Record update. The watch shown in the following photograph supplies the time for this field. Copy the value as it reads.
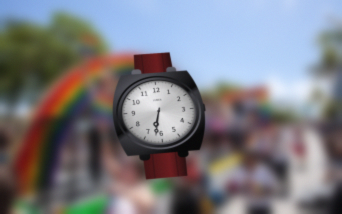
6:32
